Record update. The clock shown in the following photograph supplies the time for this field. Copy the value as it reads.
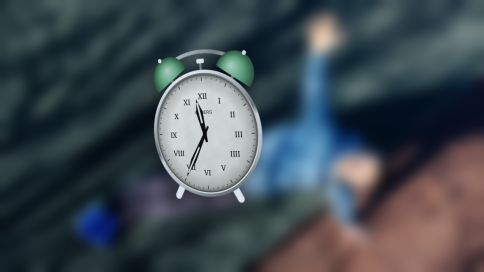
11:35
